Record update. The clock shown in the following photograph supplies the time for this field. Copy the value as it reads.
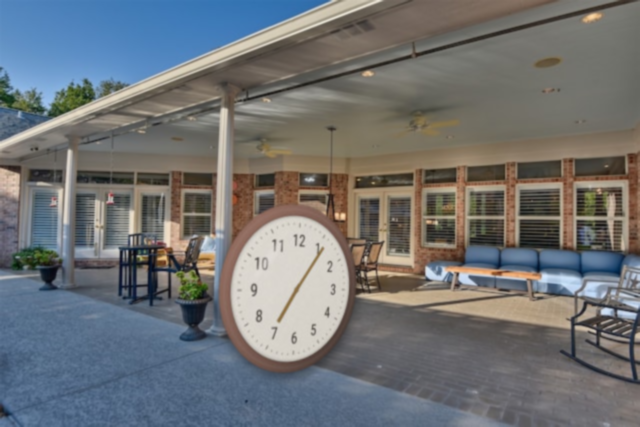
7:06
